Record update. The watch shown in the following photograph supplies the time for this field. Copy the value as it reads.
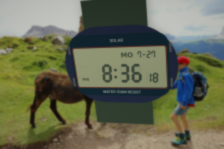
8:36:18
